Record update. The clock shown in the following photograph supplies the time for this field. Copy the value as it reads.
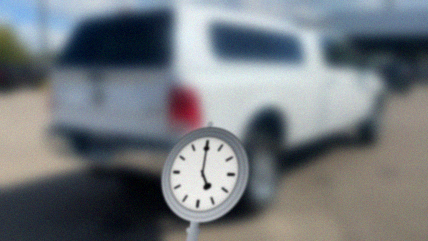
5:00
